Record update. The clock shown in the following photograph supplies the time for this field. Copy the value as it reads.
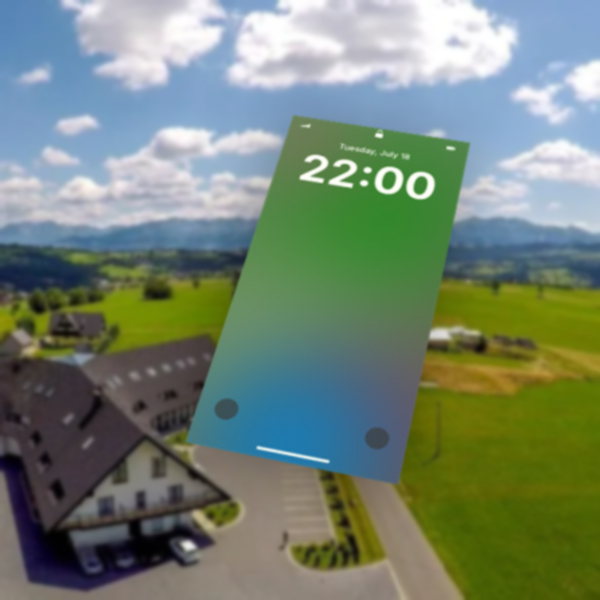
22:00
